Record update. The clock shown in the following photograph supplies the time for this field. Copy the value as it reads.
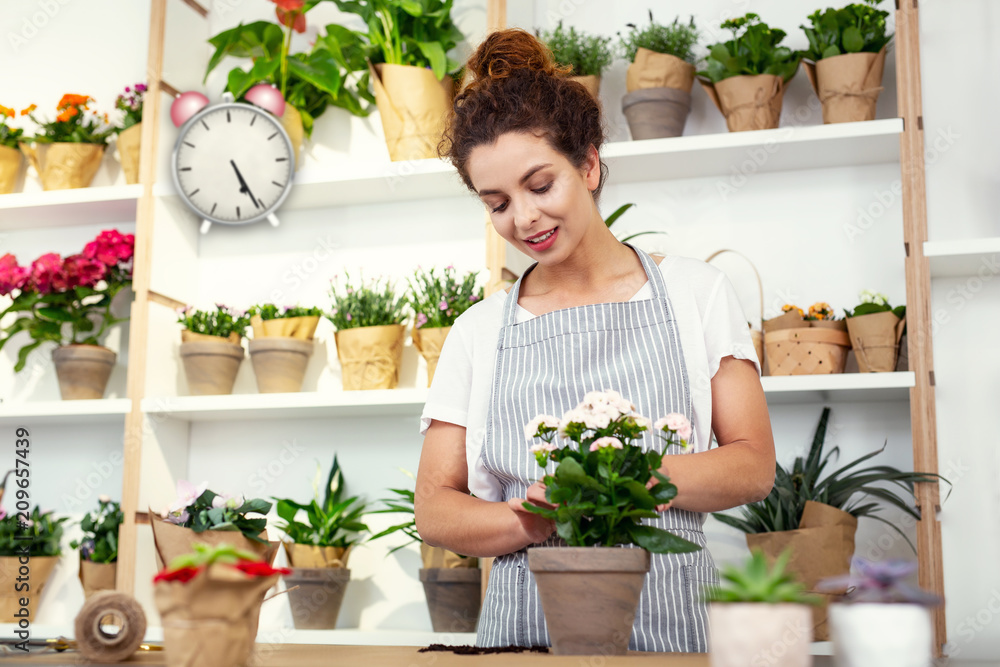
5:26
